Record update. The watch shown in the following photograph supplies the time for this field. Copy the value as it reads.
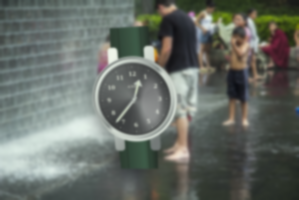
12:37
